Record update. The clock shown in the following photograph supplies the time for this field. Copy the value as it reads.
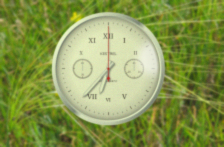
6:37
